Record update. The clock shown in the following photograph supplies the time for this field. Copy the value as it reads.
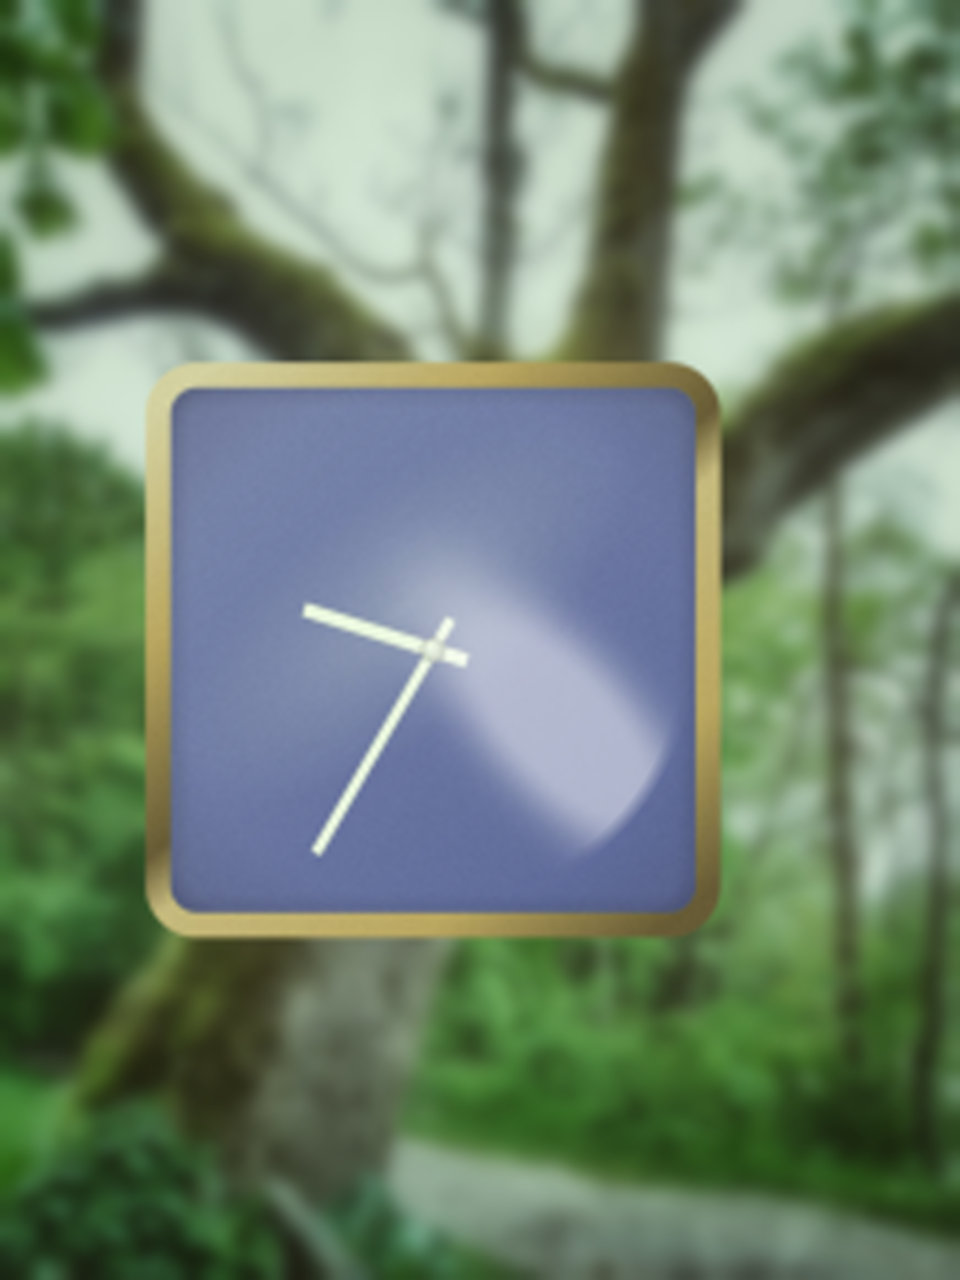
9:35
